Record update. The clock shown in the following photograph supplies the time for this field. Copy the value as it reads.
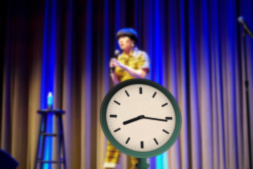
8:16
